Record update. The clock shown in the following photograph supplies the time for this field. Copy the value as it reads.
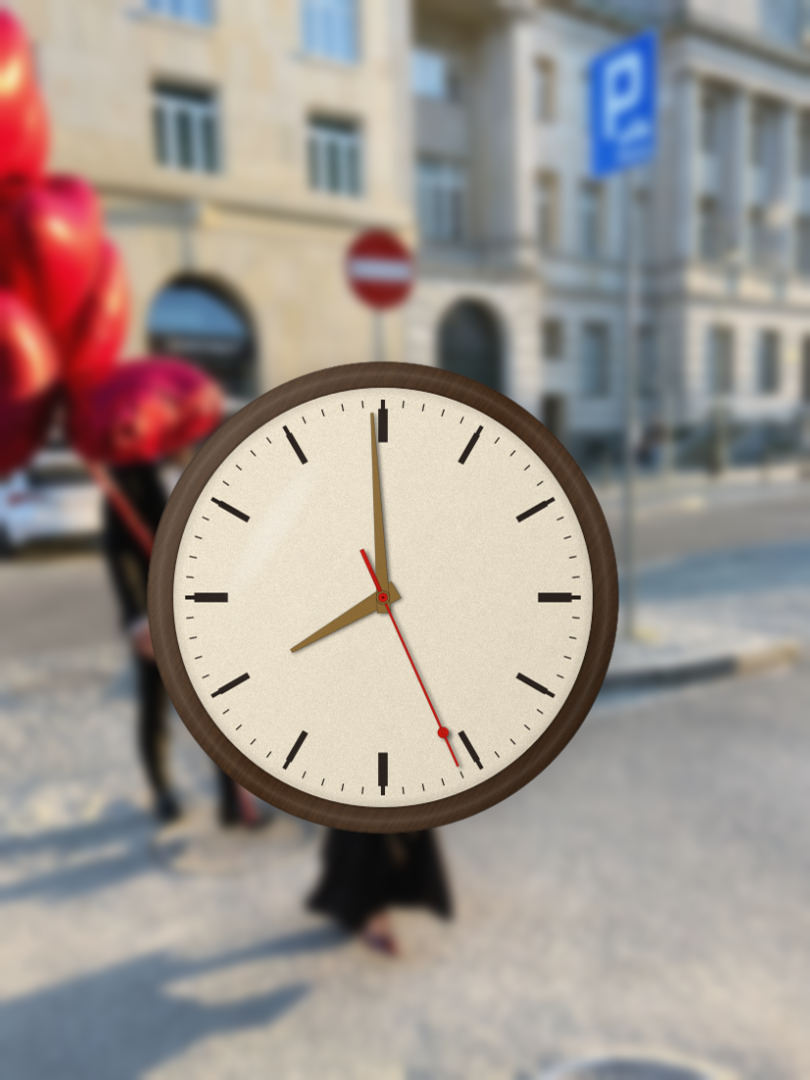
7:59:26
